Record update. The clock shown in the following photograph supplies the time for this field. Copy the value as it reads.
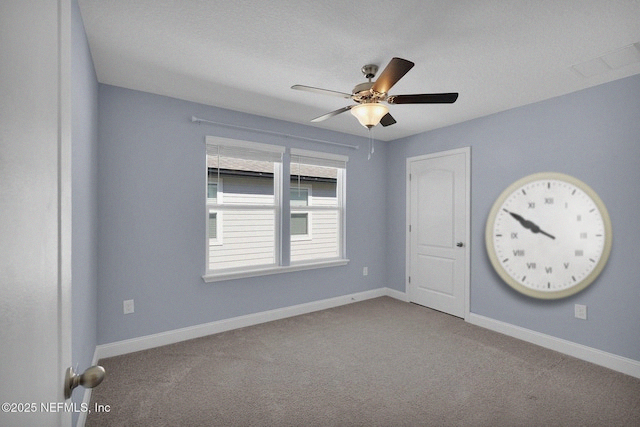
9:50
